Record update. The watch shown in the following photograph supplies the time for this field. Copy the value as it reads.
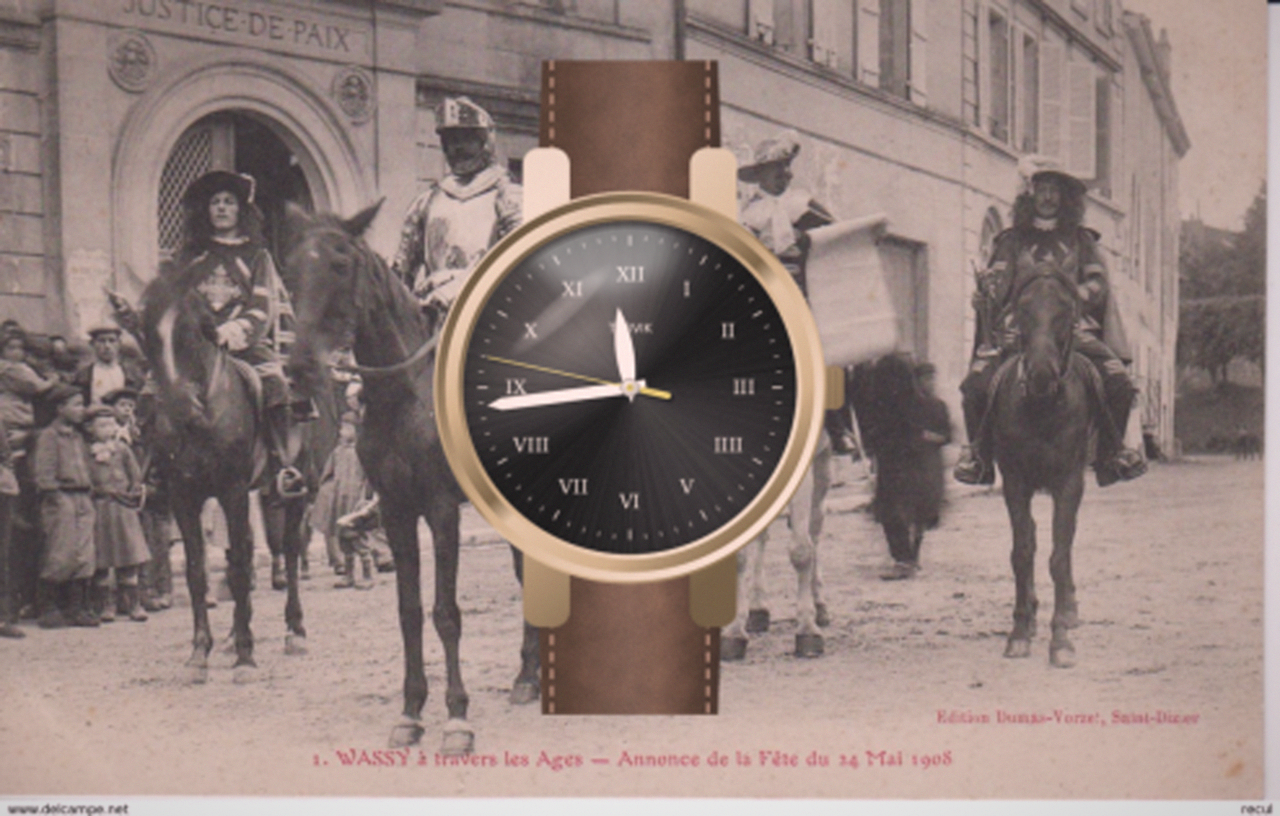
11:43:47
